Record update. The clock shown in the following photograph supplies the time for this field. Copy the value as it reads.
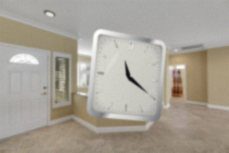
11:20
